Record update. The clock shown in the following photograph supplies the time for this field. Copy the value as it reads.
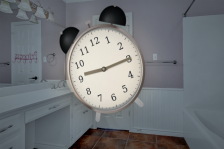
9:15
